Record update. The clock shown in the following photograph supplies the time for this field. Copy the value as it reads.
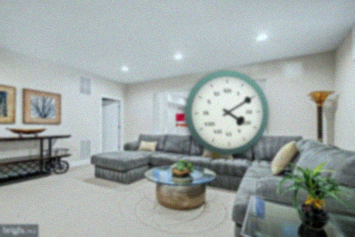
4:10
